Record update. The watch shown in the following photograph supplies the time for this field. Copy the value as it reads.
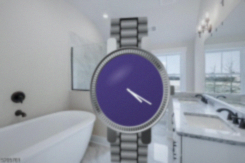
4:20
